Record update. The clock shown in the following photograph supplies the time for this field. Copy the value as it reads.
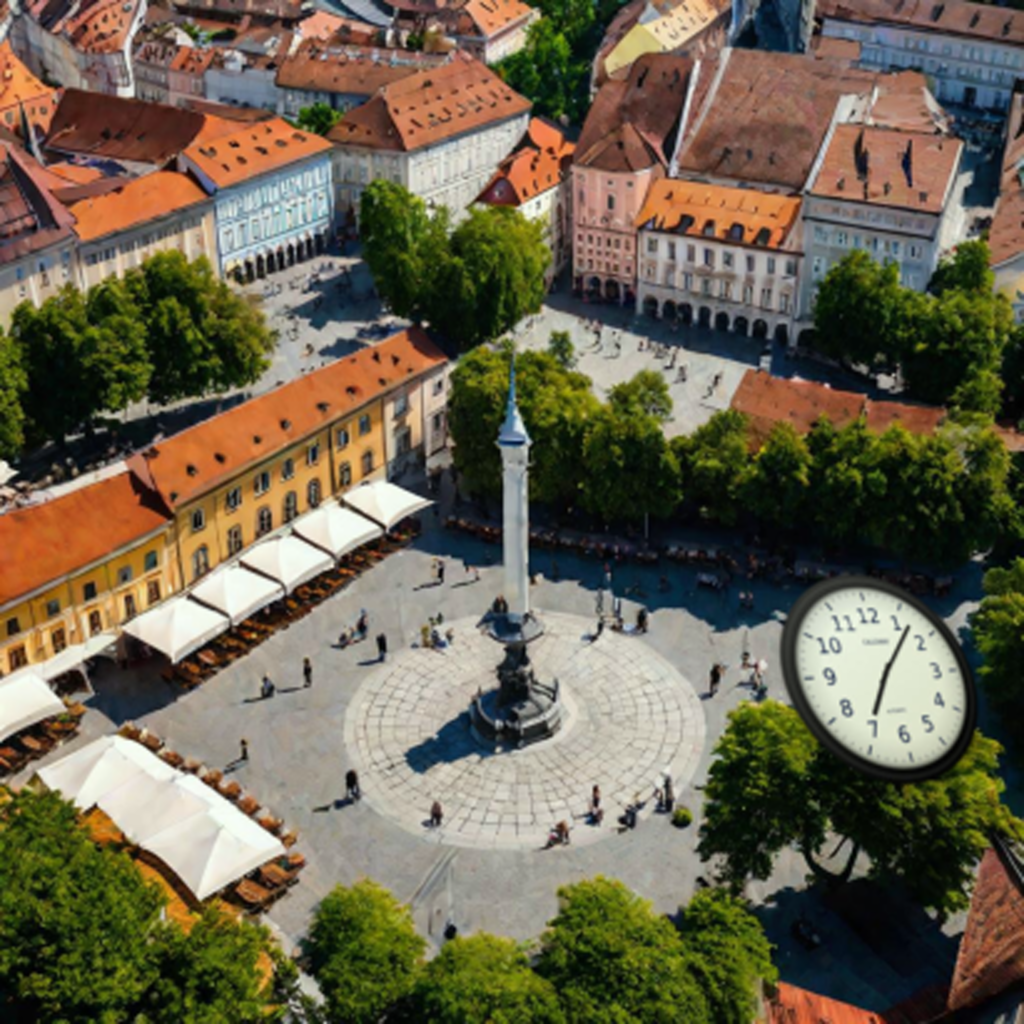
7:07
